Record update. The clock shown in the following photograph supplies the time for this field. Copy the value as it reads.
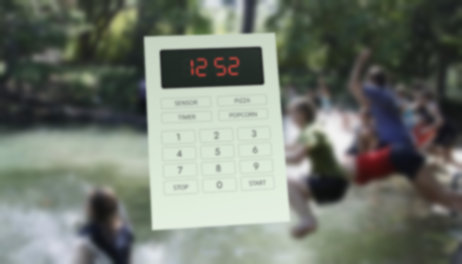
12:52
